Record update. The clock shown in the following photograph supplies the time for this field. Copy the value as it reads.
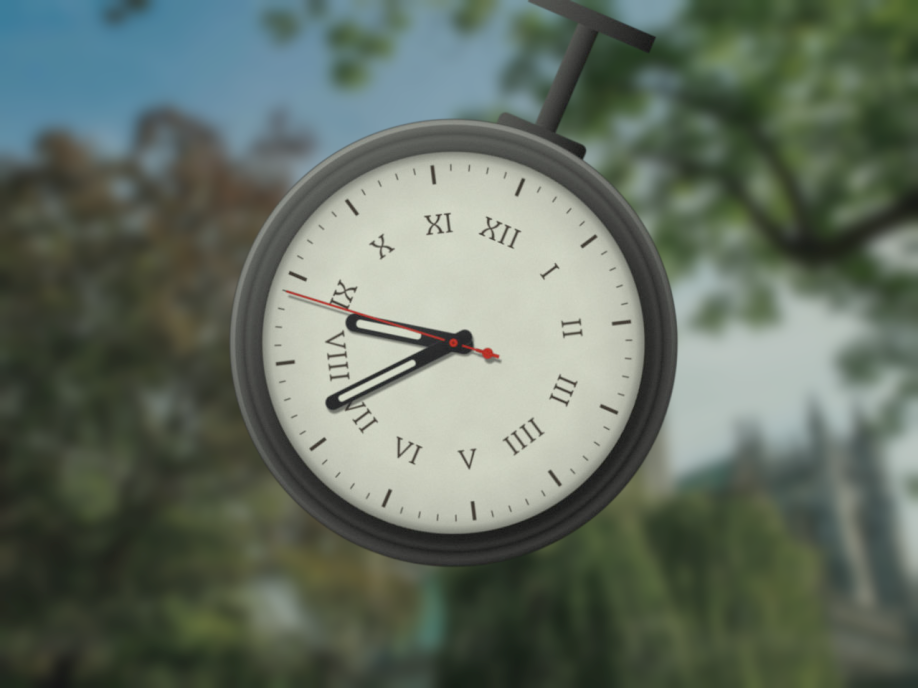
8:36:44
